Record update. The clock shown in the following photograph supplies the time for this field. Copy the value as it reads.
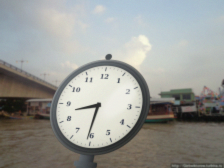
8:31
